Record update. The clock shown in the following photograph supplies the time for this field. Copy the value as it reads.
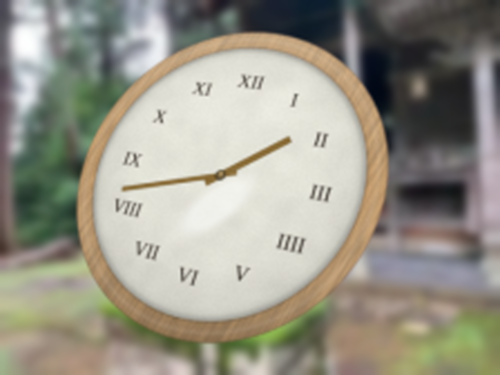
1:42
